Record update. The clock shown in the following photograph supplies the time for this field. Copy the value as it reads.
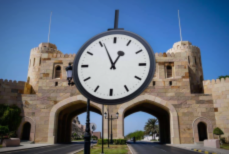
12:56
